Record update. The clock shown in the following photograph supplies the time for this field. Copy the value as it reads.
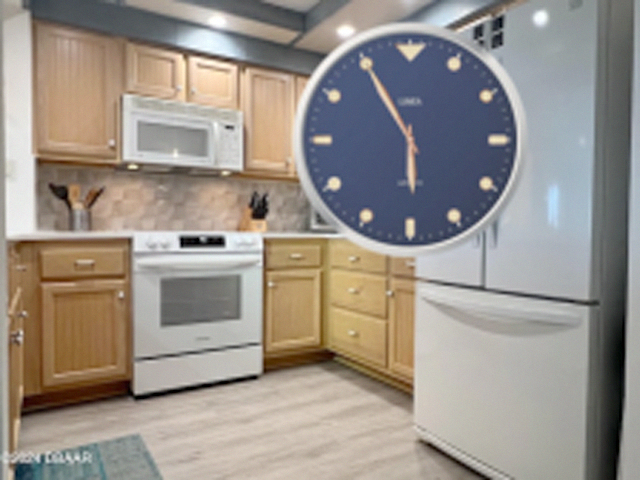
5:55
